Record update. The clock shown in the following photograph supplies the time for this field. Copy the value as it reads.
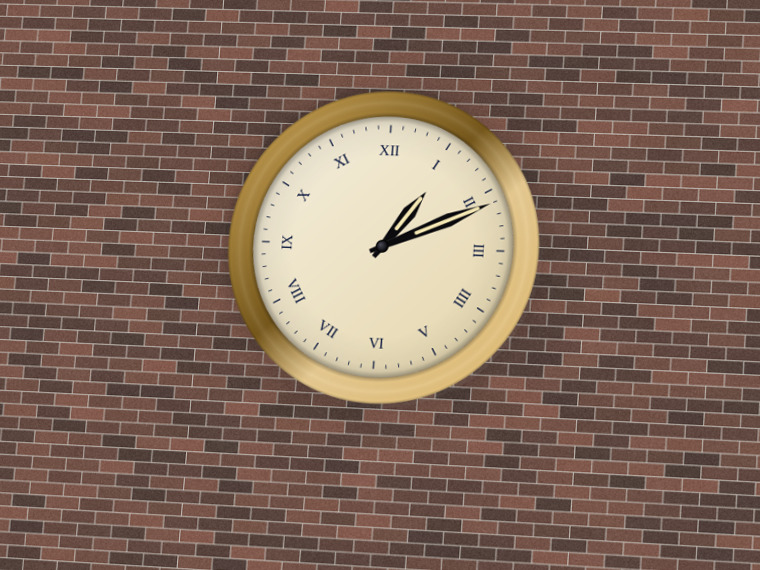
1:11
